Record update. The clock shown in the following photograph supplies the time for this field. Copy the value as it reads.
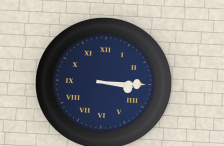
3:15
